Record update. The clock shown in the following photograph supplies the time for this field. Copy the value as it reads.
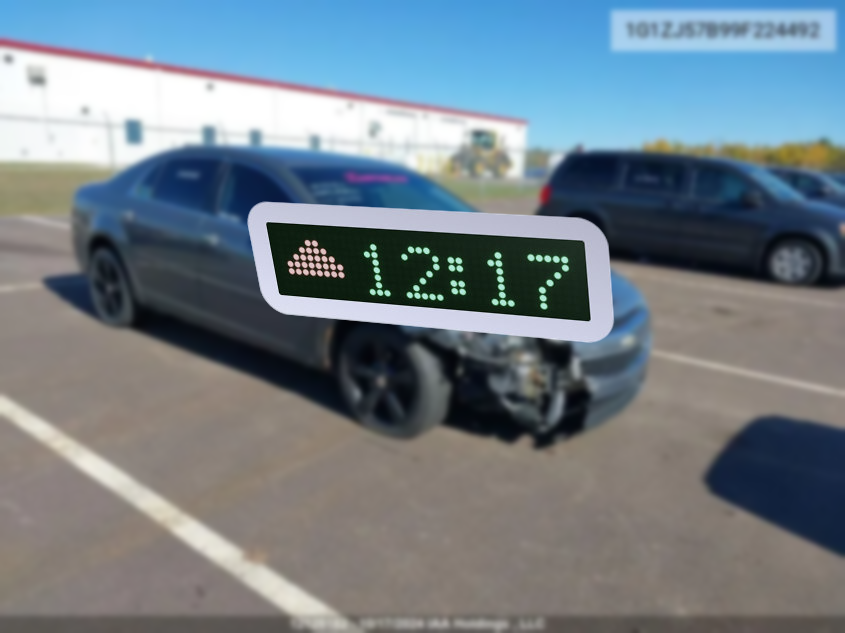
12:17
